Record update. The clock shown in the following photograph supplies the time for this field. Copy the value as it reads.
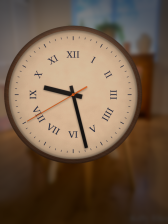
9:27:40
